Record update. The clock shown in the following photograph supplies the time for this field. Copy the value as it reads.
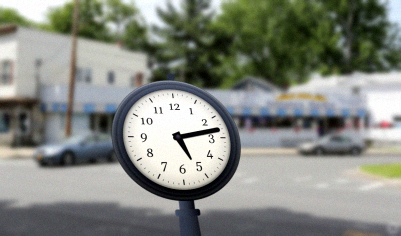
5:13
